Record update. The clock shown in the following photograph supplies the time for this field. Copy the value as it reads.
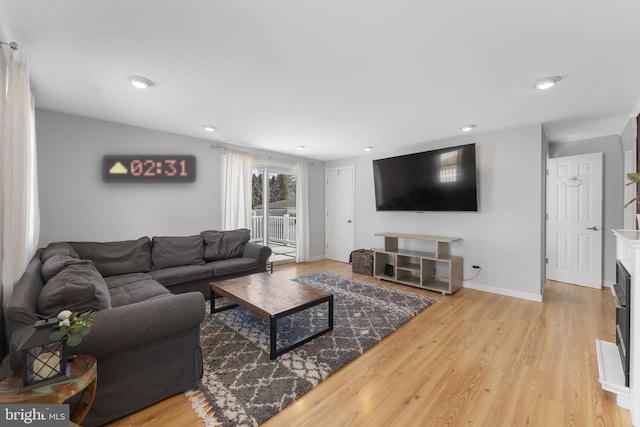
2:31
